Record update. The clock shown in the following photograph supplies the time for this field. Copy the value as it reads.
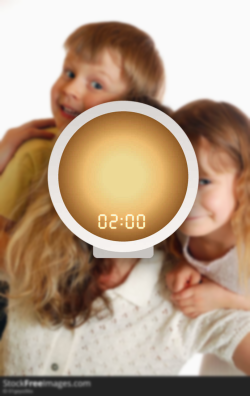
2:00
